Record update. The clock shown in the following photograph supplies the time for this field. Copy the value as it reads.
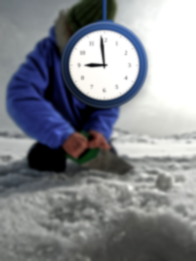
8:59
